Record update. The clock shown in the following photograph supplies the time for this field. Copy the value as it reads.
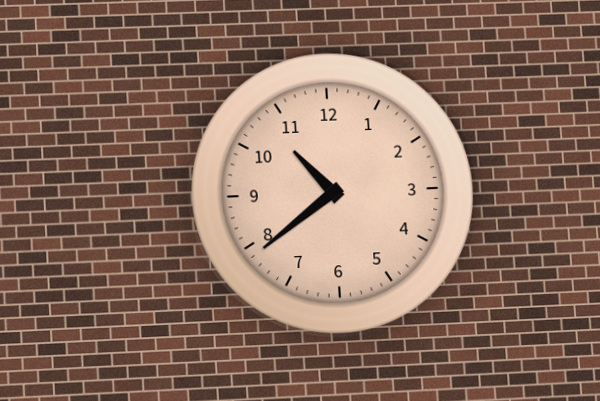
10:39
